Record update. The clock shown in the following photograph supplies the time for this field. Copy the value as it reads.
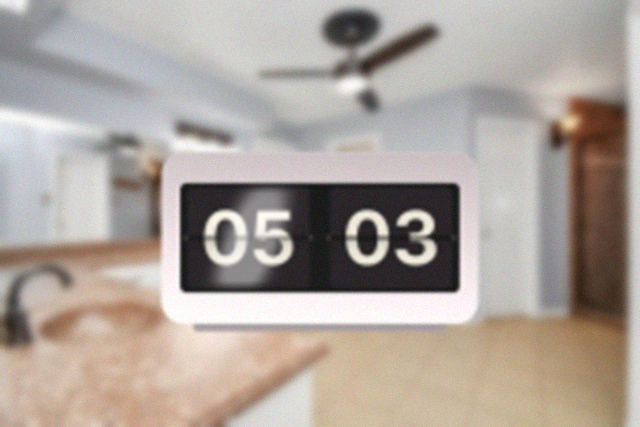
5:03
